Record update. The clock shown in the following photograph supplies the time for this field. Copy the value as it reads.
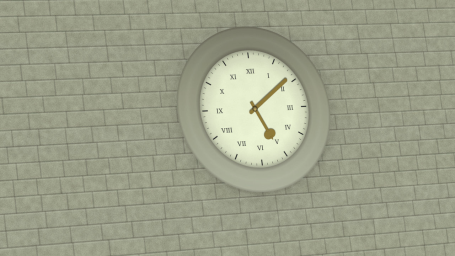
5:09
